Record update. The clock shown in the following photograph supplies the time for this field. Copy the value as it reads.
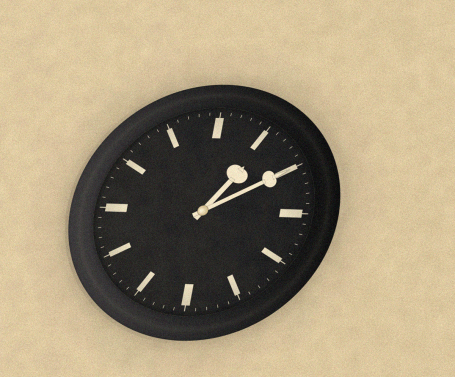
1:10
